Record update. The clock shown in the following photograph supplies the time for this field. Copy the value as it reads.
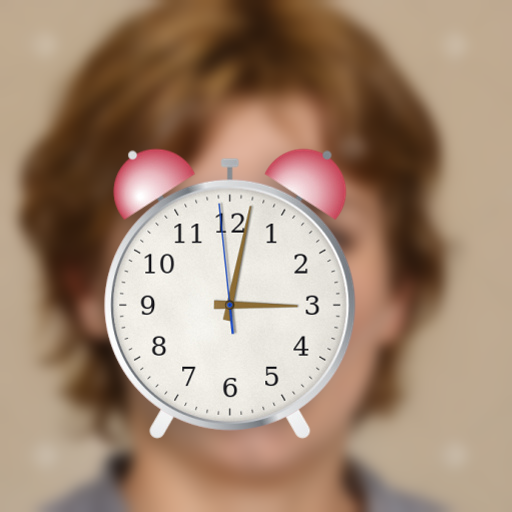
3:01:59
